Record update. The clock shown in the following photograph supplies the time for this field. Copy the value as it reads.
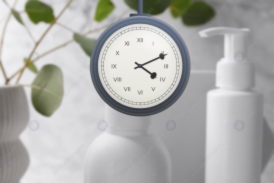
4:11
